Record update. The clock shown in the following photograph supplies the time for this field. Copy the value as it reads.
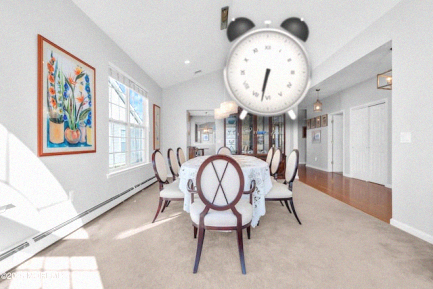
6:32
